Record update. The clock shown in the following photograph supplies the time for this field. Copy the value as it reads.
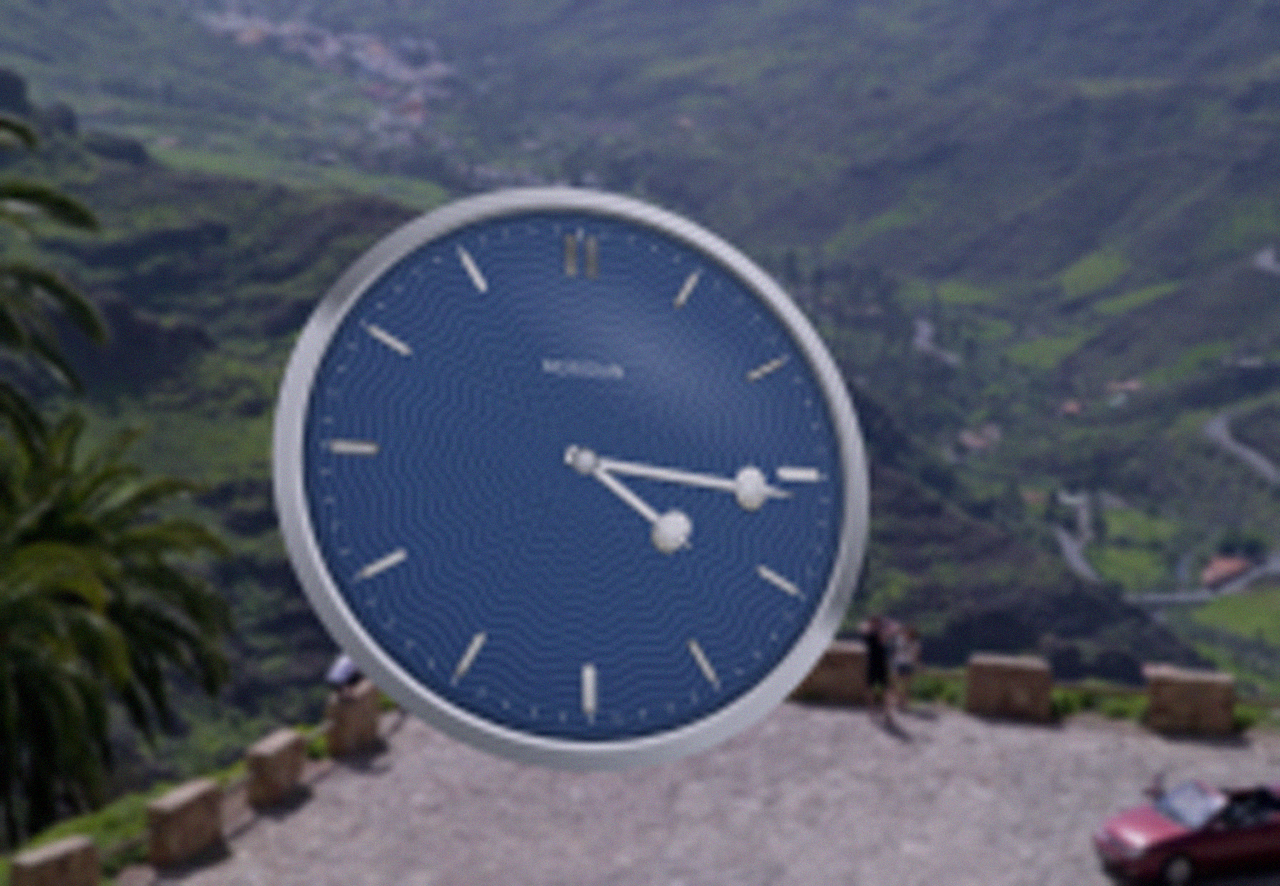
4:16
